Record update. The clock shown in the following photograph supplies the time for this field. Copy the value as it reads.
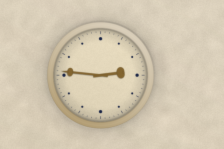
2:46
